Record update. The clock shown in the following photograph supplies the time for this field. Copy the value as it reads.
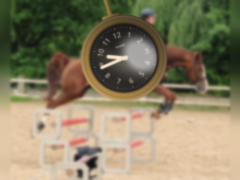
9:44
